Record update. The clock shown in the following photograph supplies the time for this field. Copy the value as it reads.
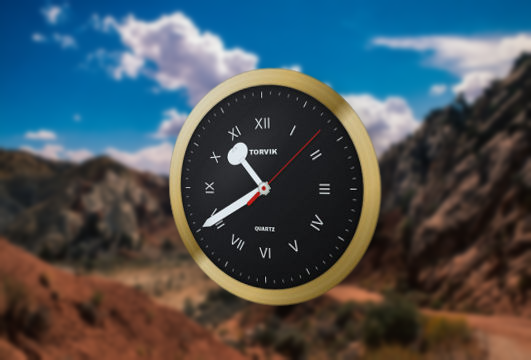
10:40:08
